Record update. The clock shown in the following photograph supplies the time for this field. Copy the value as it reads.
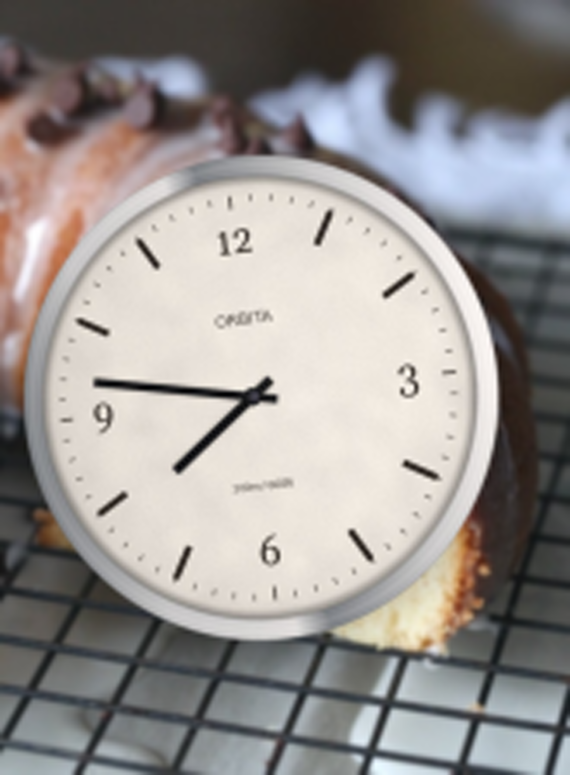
7:47
